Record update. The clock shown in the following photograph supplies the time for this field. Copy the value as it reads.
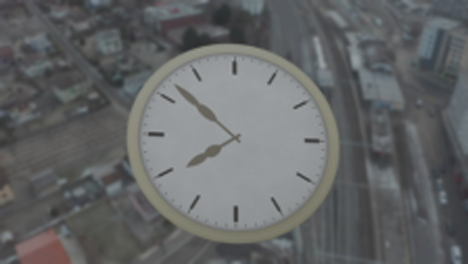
7:52
